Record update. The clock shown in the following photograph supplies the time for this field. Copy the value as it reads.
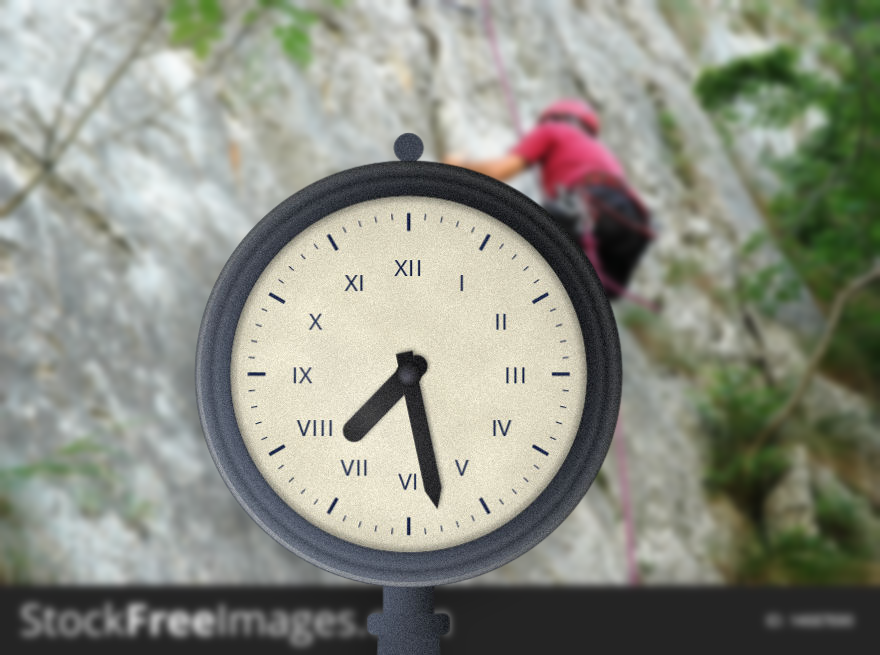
7:28
